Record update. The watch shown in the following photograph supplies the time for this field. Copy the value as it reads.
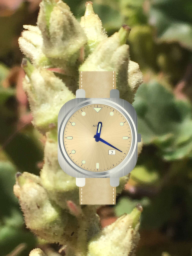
12:20
